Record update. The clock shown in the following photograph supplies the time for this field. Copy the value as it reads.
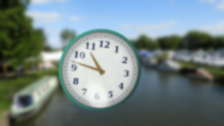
10:47
